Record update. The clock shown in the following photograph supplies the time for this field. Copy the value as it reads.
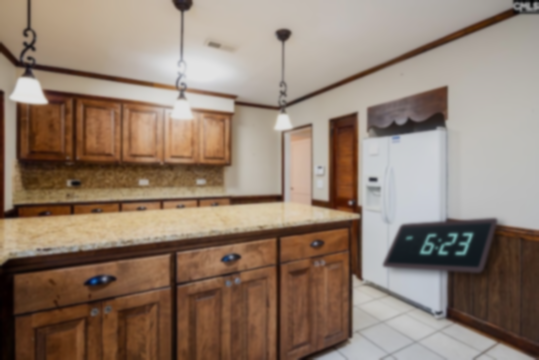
6:23
